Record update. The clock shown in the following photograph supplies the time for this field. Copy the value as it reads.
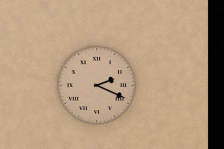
2:19
